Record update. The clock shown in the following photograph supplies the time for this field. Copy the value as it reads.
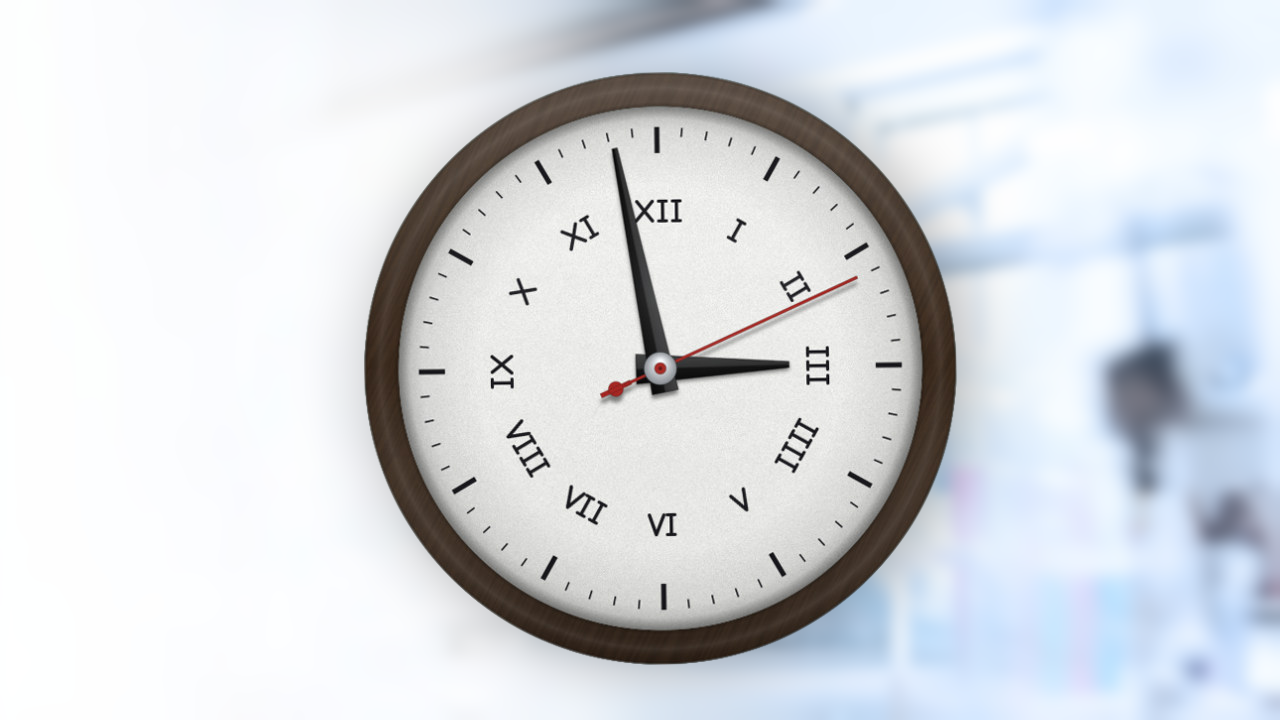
2:58:11
